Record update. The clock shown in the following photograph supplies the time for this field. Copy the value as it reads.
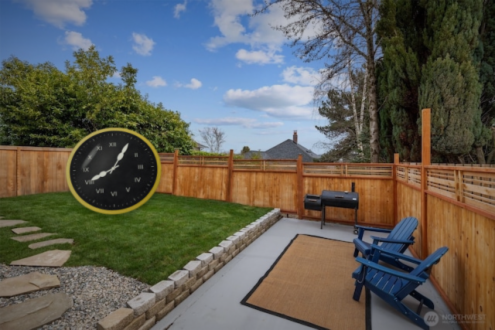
8:05
